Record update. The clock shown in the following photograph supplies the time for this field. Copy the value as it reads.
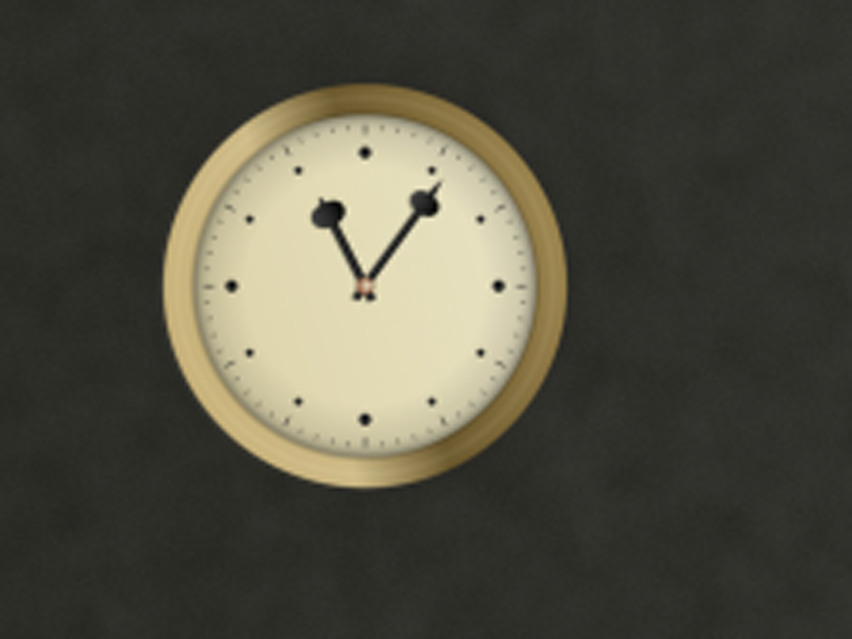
11:06
